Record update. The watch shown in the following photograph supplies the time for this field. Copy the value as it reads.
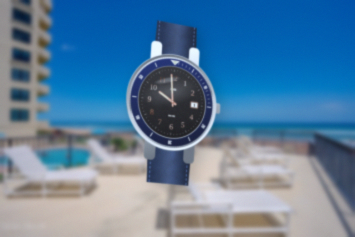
9:59
